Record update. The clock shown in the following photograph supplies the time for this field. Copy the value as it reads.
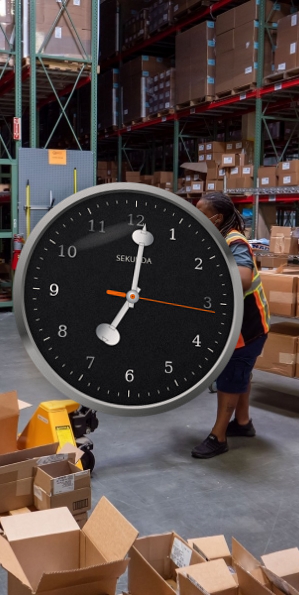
7:01:16
